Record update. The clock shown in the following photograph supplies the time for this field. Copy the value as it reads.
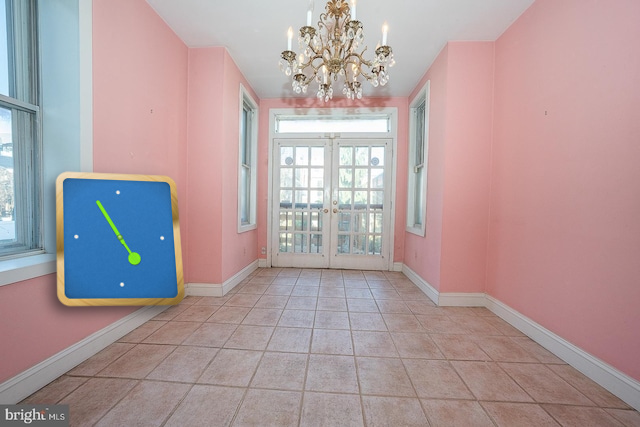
4:55
